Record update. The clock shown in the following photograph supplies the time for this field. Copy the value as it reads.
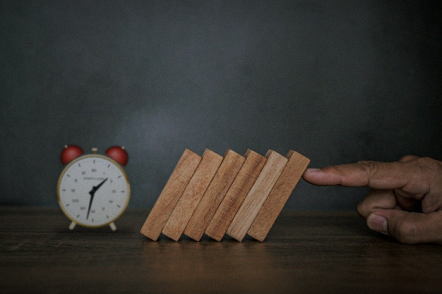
1:32
